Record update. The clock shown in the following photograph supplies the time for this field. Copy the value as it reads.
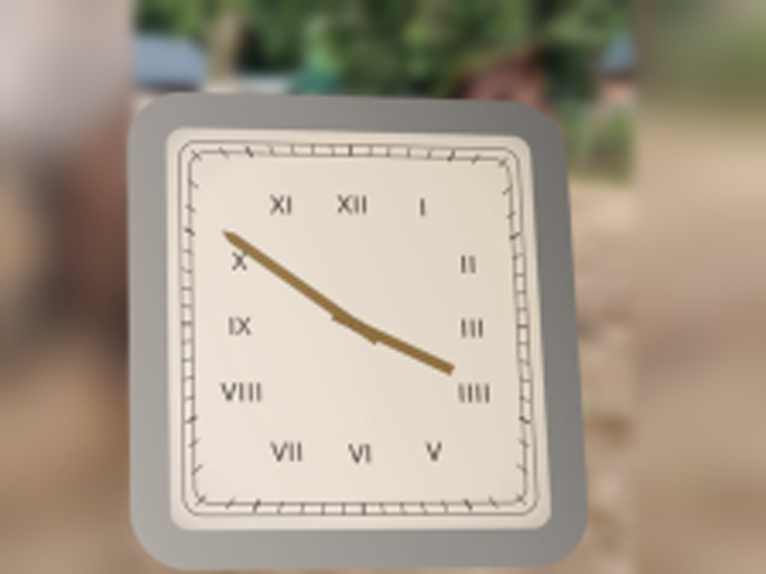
3:51
